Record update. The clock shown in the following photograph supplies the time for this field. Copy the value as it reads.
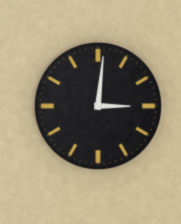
3:01
